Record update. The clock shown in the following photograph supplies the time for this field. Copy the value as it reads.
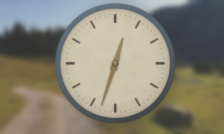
12:33
